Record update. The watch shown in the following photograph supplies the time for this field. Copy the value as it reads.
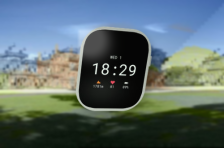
18:29
